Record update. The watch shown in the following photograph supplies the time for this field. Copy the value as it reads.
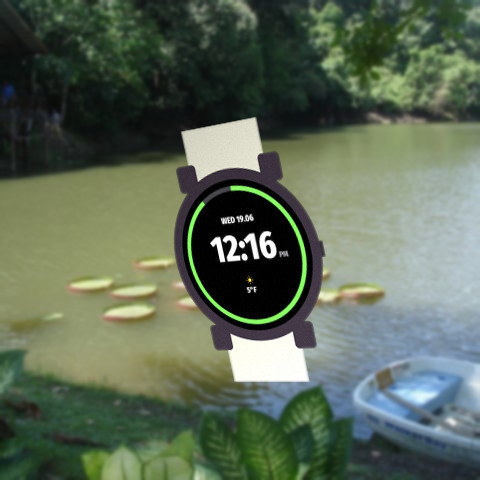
12:16
